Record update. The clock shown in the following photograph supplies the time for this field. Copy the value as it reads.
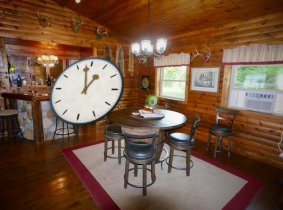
12:58
